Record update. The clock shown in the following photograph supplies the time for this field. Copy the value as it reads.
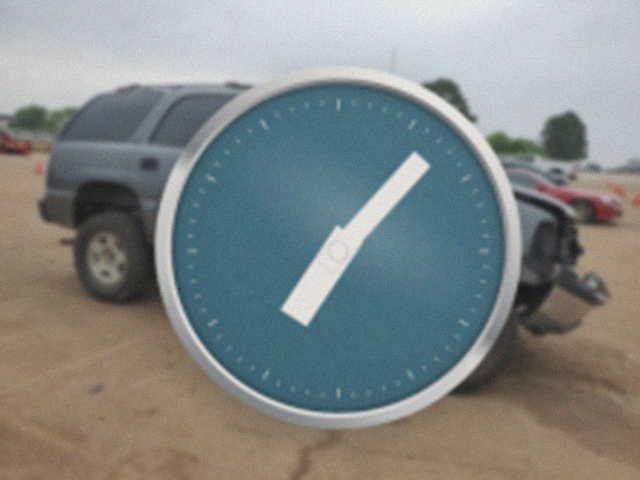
7:07
